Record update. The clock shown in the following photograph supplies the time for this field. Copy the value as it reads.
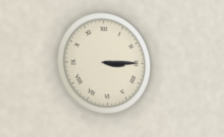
3:15
